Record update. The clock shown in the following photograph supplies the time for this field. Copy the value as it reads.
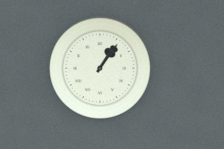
1:06
